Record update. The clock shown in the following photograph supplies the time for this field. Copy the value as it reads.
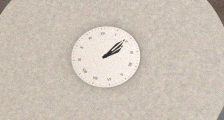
2:09
